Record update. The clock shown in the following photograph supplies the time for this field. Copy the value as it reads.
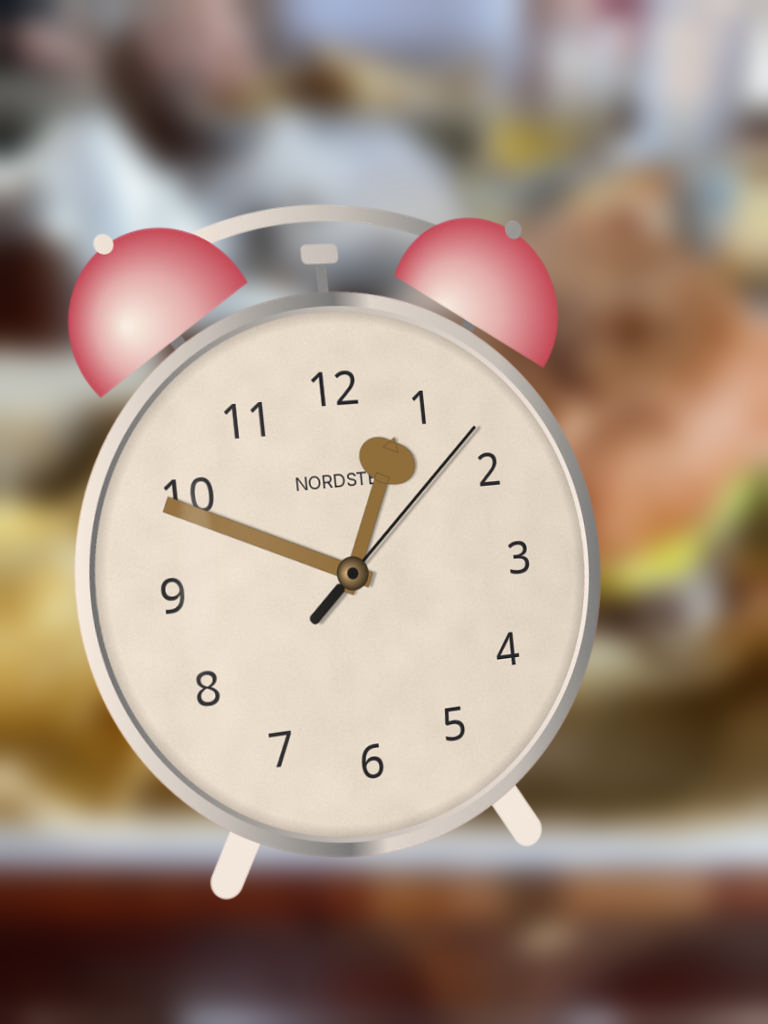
12:49:08
